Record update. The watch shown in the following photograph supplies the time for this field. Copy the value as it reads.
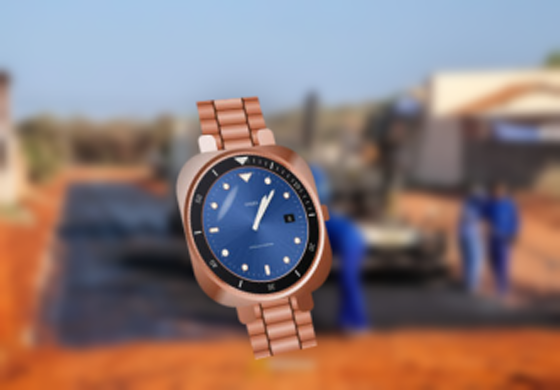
1:07
